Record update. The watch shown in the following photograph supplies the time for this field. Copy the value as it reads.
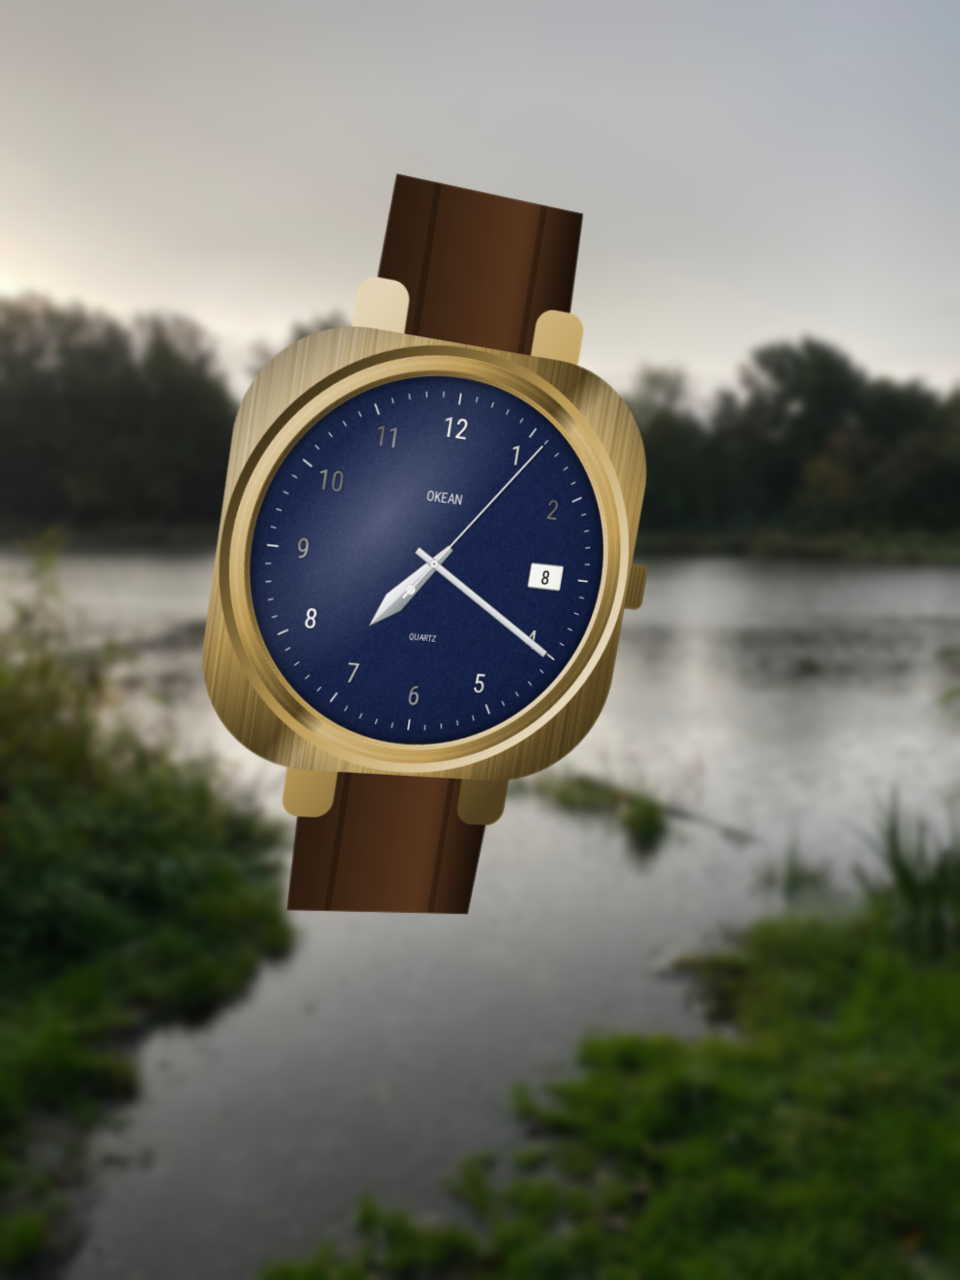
7:20:06
